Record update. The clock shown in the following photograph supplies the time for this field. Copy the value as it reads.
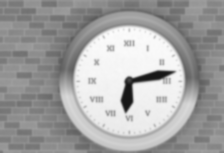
6:13
